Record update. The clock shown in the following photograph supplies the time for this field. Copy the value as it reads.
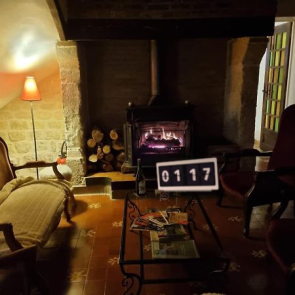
1:17
